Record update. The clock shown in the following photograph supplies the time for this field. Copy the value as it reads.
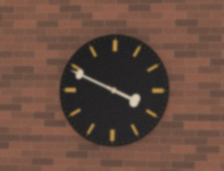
3:49
